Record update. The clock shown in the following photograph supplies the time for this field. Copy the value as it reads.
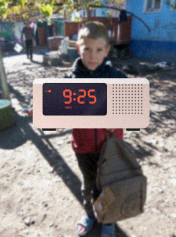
9:25
